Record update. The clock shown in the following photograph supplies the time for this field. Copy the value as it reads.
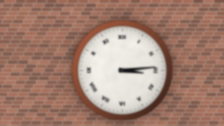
3:14
